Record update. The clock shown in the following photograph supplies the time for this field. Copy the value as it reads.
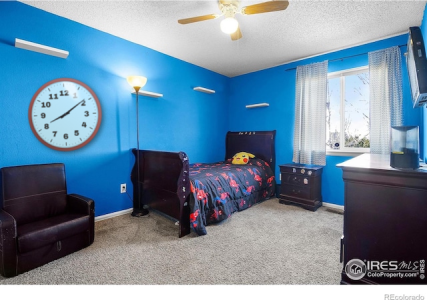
8:09
